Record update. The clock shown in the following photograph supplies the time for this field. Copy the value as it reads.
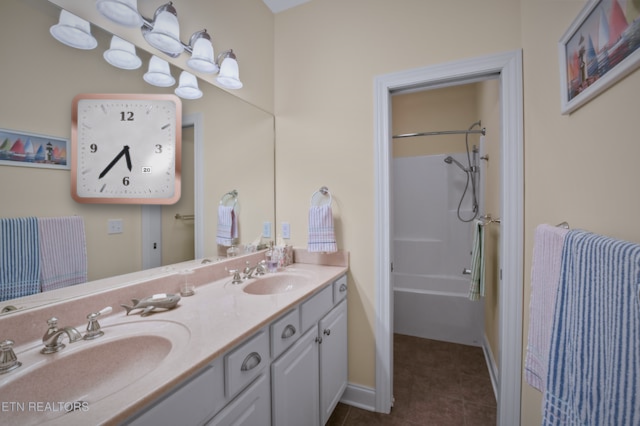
5:37
